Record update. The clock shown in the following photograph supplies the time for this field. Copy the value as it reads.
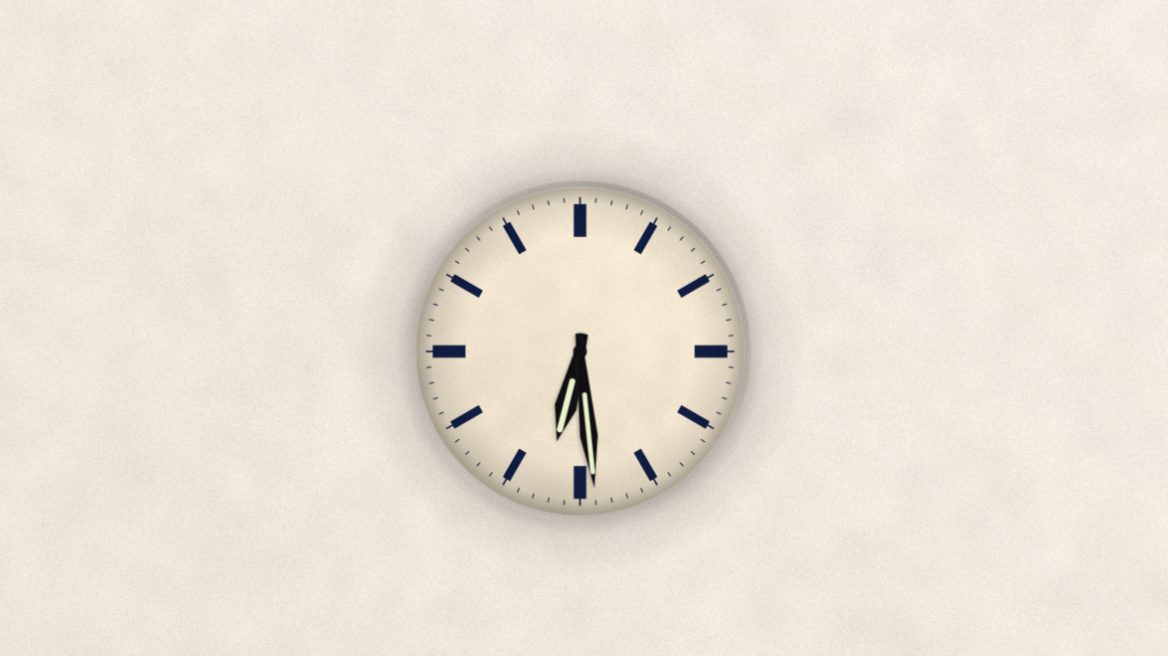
6:29
